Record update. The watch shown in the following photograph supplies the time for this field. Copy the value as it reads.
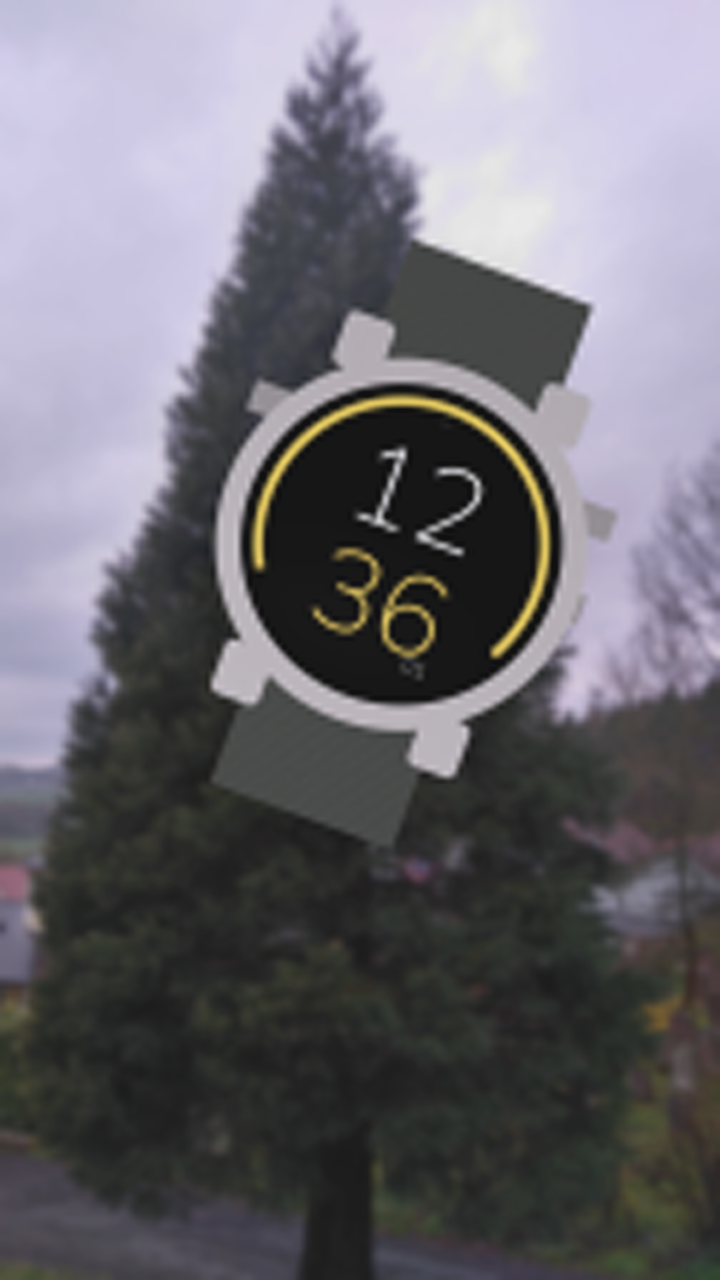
12:36
